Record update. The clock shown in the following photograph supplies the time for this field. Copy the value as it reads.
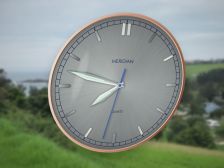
7:47:32
